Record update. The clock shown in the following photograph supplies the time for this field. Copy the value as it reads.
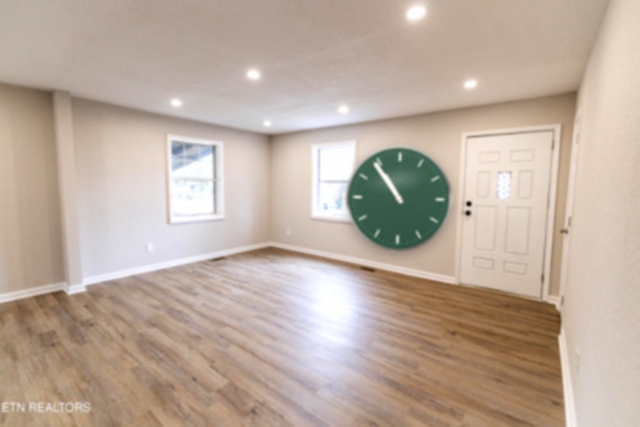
10:54
